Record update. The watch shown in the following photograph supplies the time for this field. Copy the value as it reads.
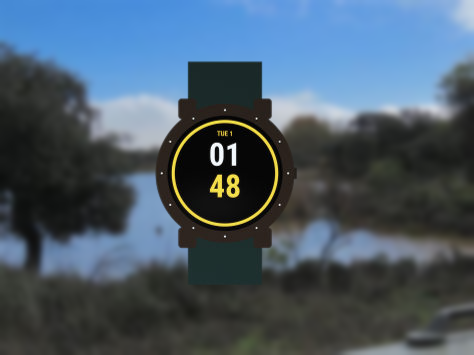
1:48
